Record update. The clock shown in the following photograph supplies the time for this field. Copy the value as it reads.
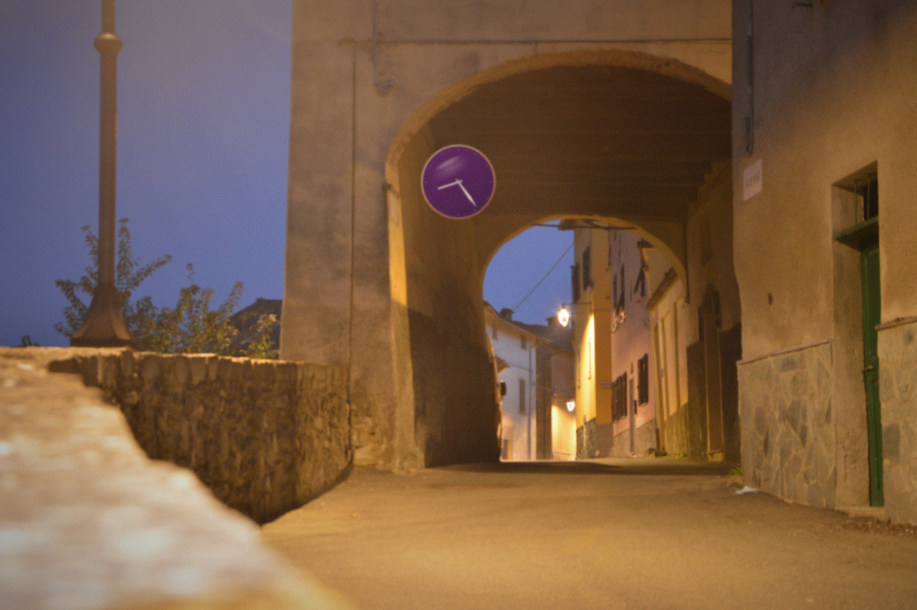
8:24
